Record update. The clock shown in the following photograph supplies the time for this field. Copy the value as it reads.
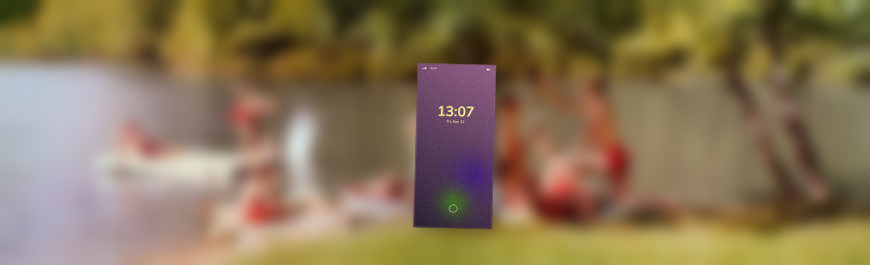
13:07
